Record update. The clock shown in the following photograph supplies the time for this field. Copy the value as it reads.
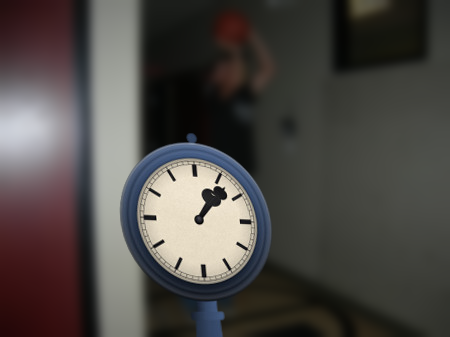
1:07
